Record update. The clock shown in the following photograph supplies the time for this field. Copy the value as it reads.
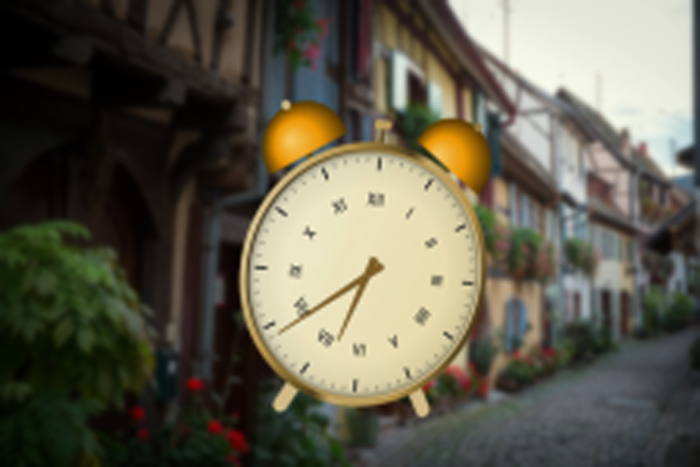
6:39
